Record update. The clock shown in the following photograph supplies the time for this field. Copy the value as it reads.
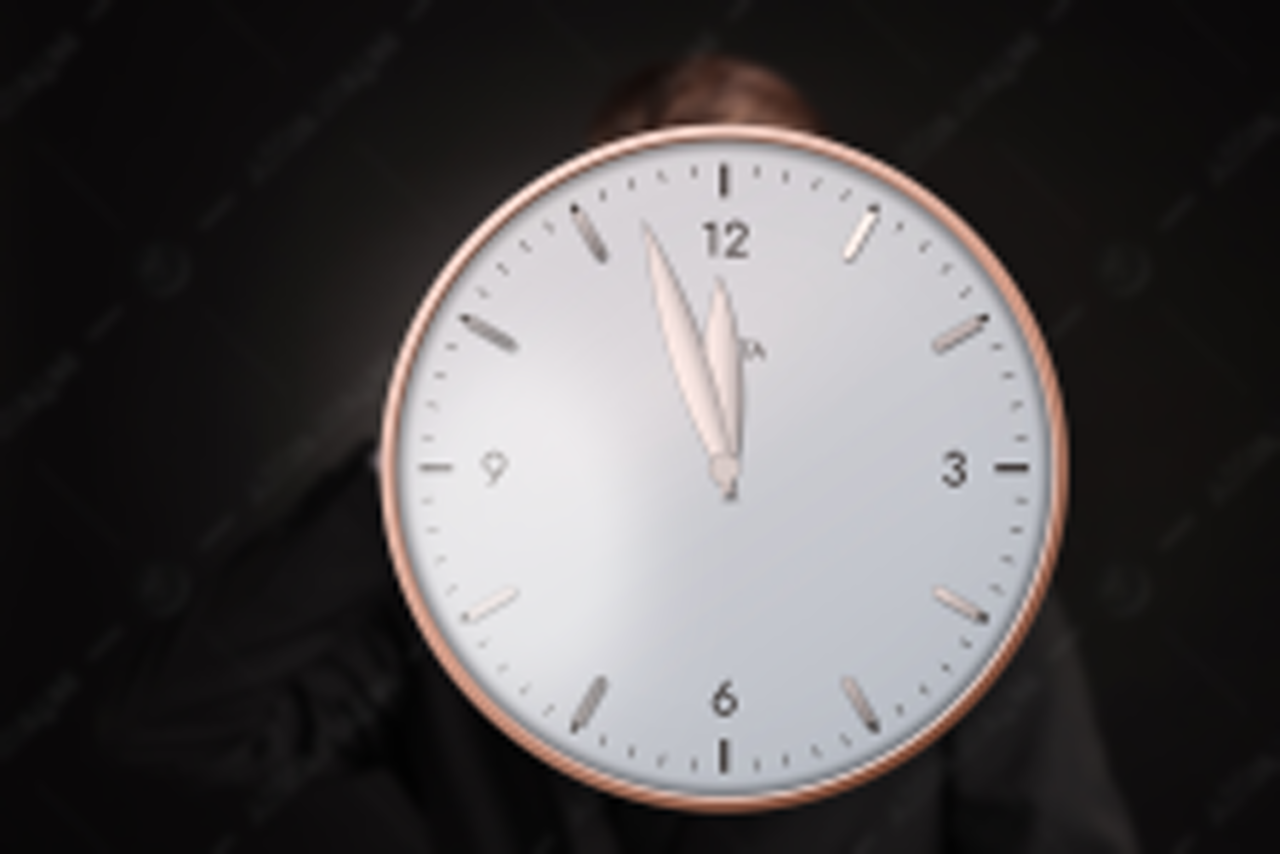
11:57
